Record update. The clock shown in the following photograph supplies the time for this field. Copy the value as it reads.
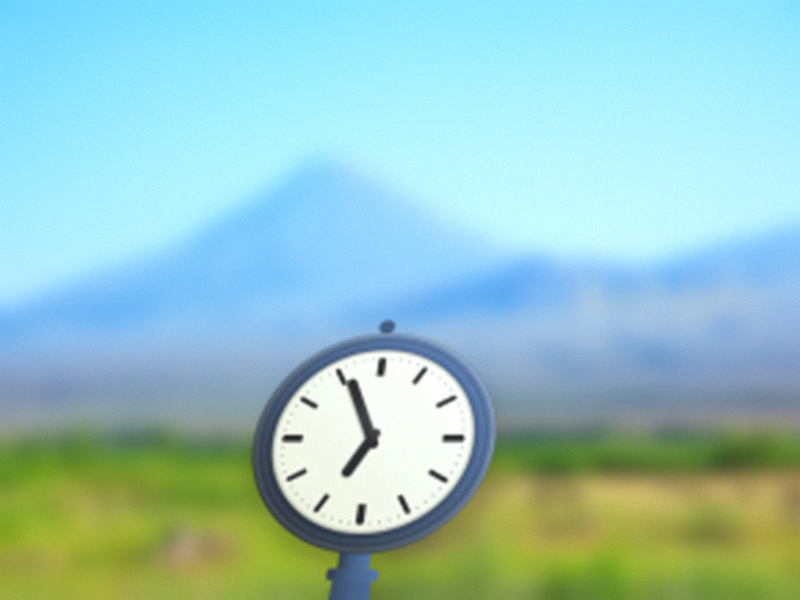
6:56
